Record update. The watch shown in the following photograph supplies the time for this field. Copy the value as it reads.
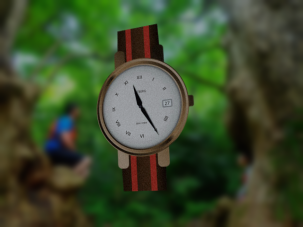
11:25
